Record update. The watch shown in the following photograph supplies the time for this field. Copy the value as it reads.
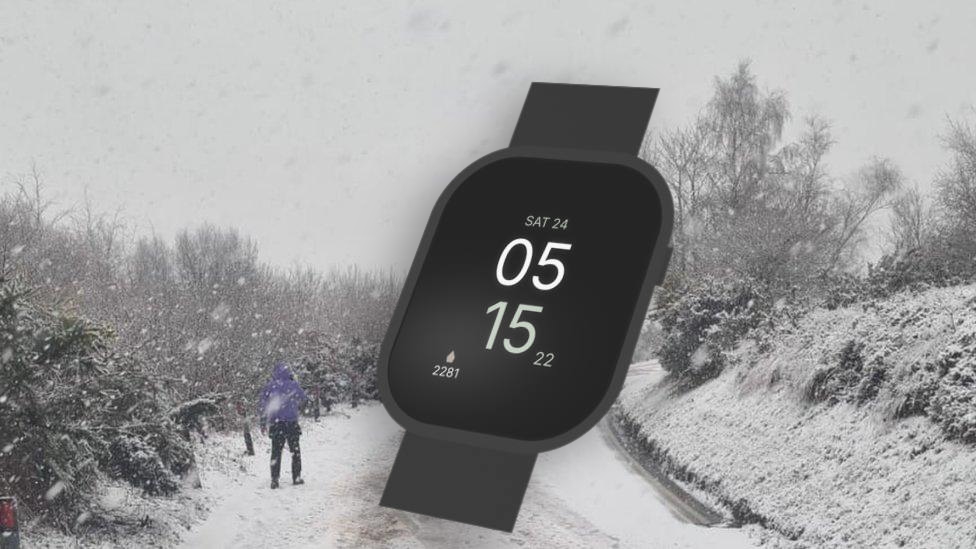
5:15:22
